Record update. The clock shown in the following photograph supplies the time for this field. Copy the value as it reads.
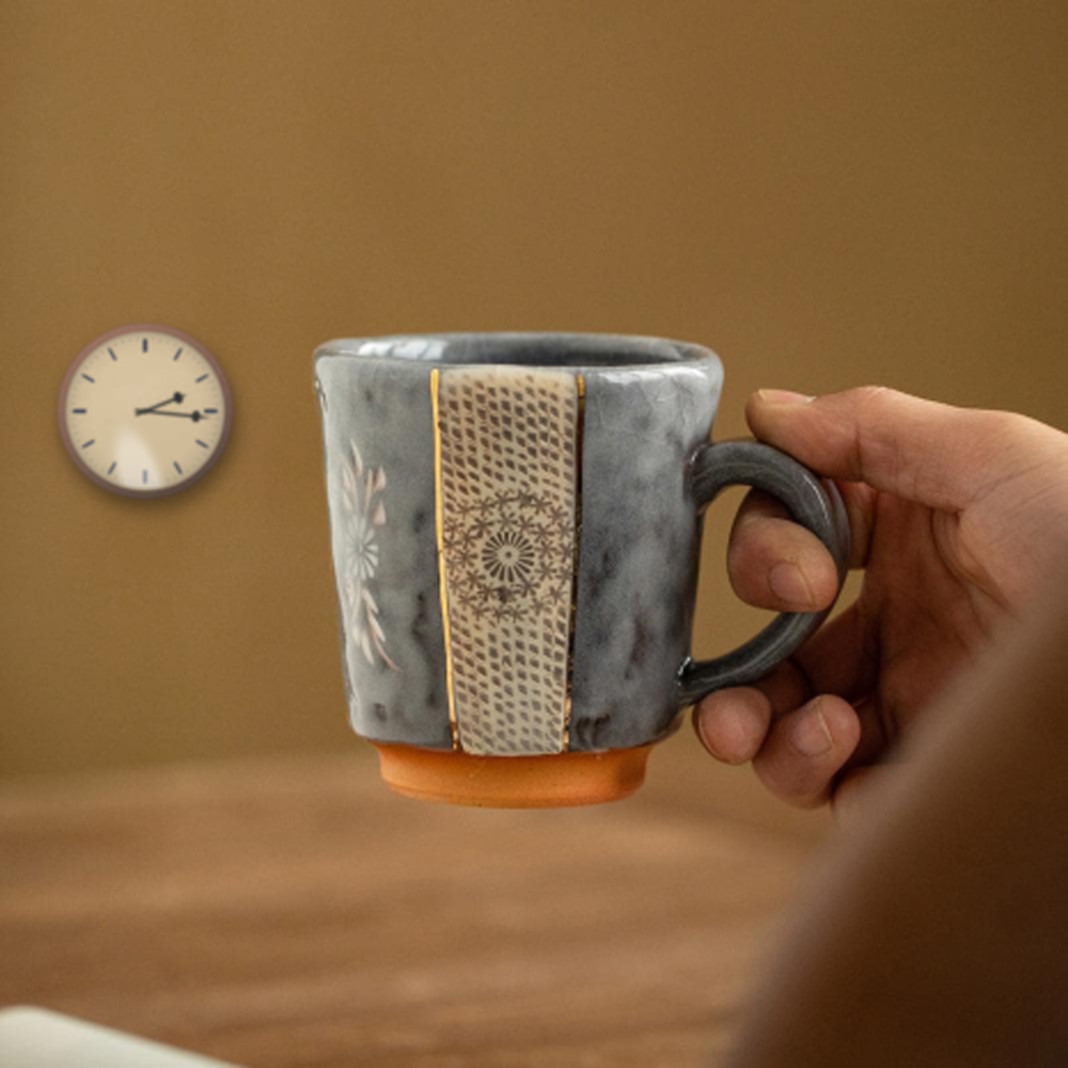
2:16
